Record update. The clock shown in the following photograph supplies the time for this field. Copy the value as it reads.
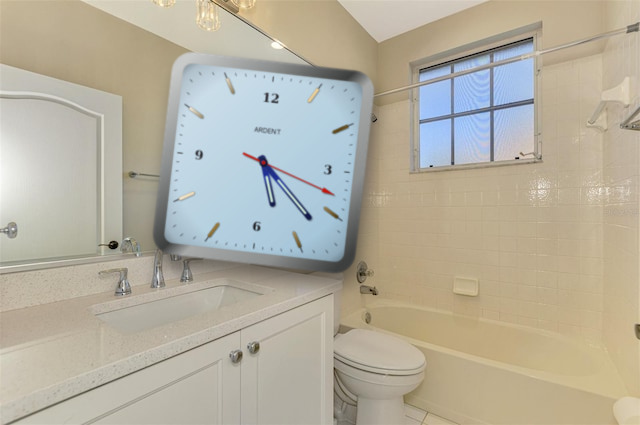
5:22:18
